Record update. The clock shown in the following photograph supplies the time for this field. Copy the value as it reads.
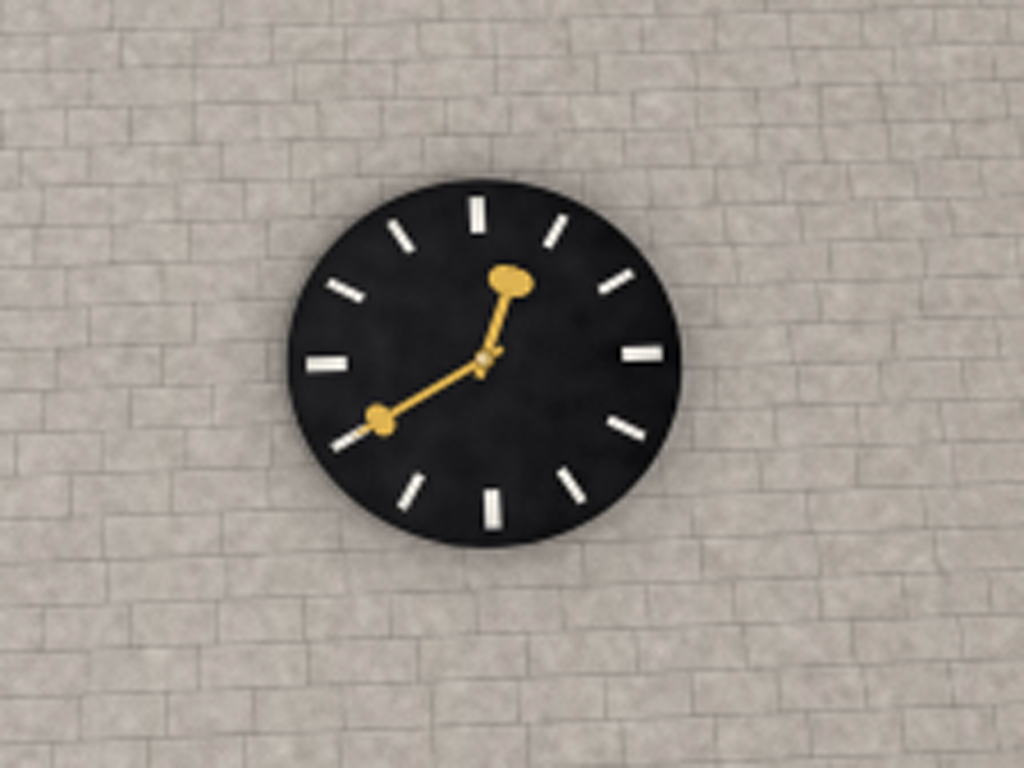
12:40
